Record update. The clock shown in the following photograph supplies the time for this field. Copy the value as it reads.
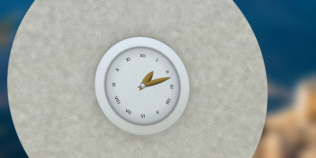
1:12
